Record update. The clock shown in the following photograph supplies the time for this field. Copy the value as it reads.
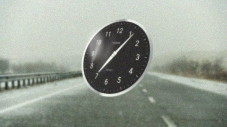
7:06
